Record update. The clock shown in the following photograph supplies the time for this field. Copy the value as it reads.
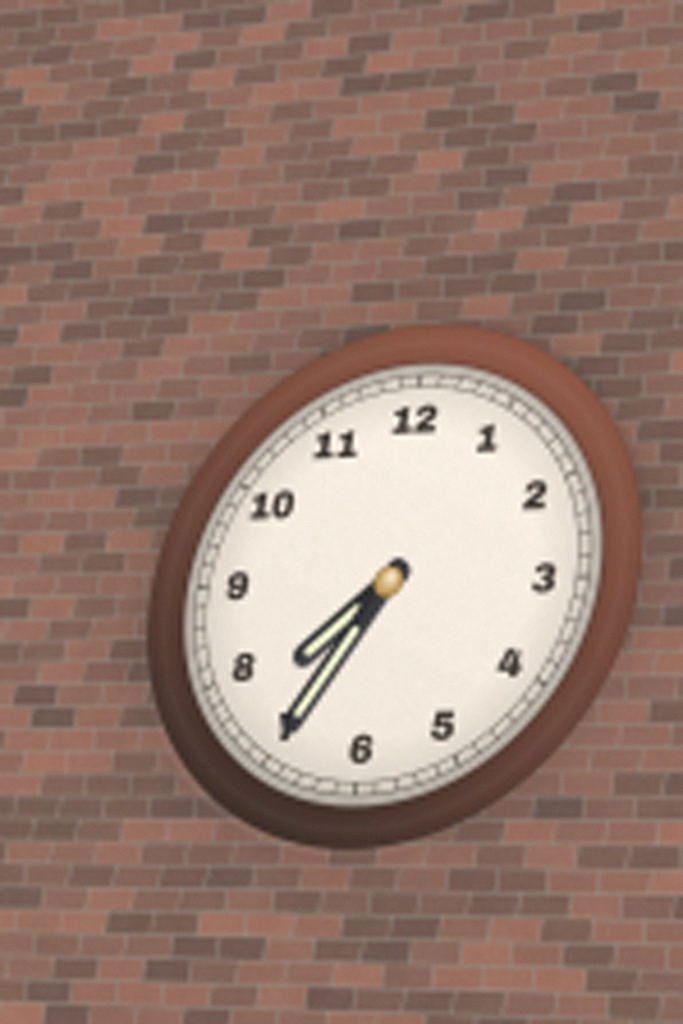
7:35
